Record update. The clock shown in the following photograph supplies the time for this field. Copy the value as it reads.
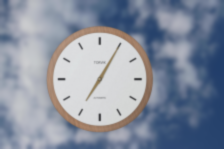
7:05
